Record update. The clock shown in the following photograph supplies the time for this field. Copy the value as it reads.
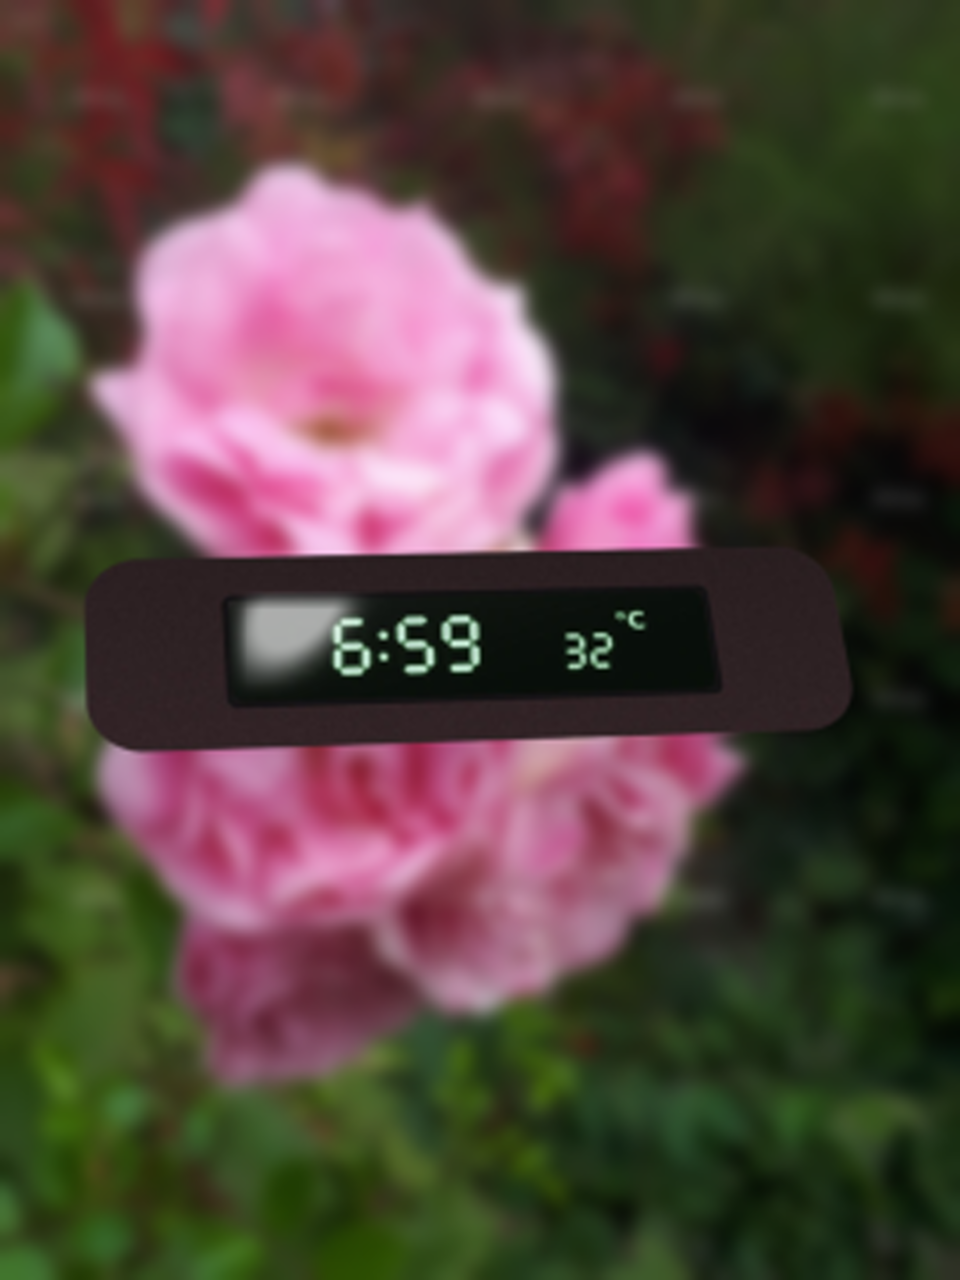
6:59
